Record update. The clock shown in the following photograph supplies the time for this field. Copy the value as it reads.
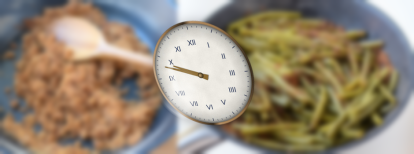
9:48
